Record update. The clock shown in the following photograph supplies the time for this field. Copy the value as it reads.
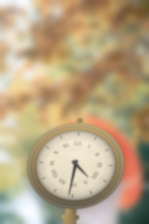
4:31
